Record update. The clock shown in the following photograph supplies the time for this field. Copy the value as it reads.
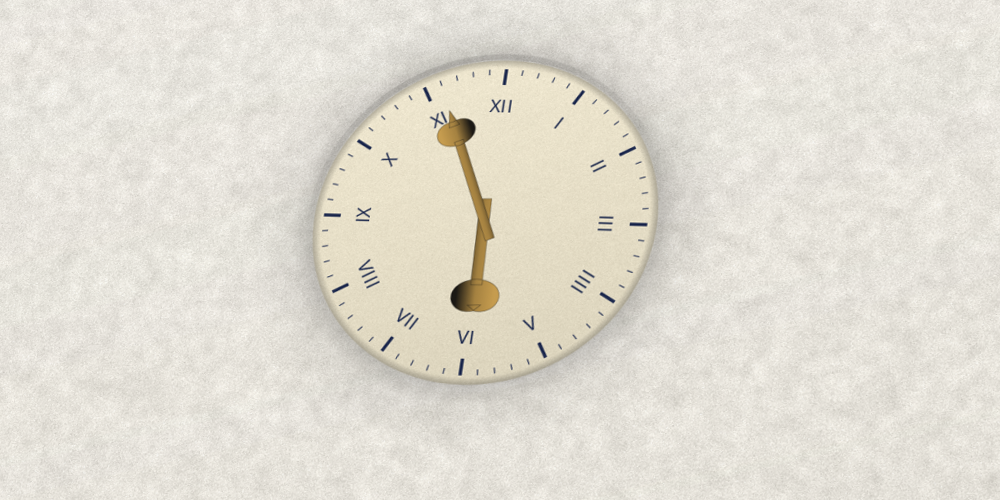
5:56
